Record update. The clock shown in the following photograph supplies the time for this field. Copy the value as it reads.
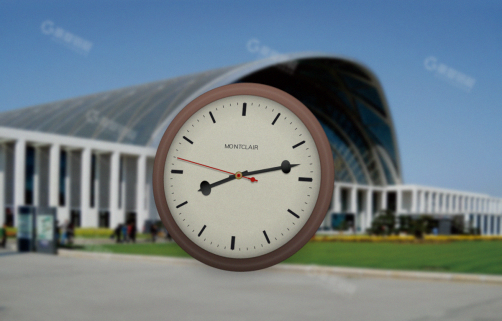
8:12:47
